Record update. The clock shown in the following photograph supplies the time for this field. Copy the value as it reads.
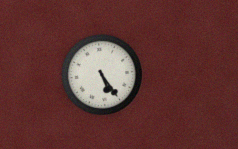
5:25
